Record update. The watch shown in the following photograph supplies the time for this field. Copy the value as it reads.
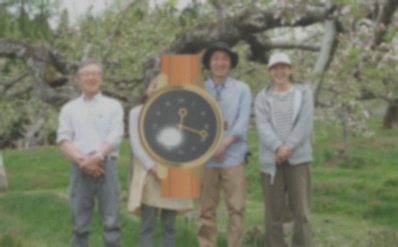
12:18
